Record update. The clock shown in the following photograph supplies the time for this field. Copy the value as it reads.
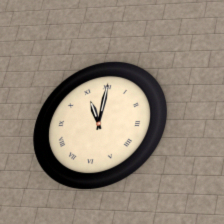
11:00
